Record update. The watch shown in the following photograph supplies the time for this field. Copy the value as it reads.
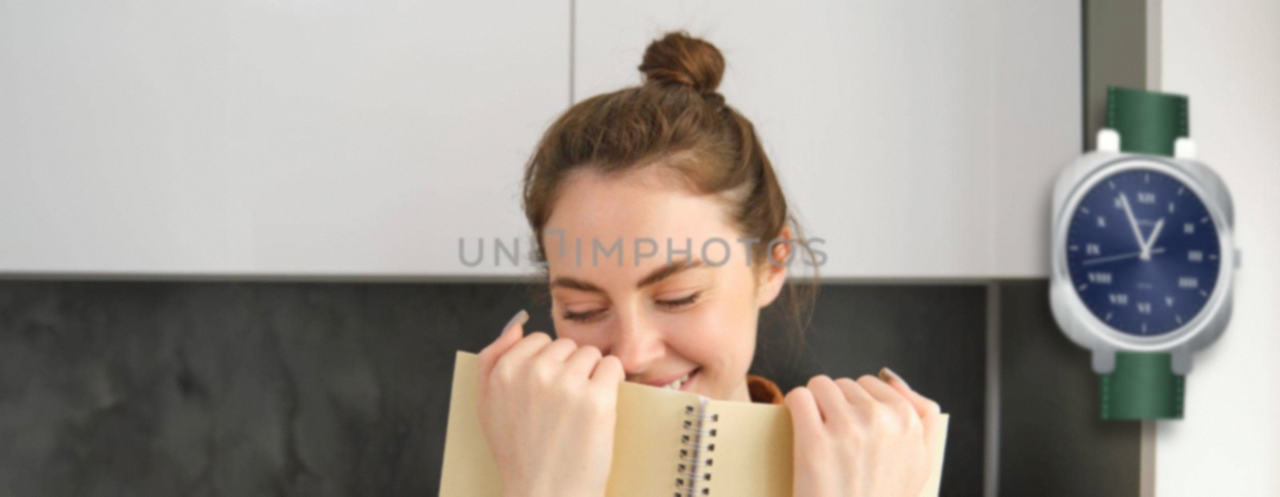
12:55:43
